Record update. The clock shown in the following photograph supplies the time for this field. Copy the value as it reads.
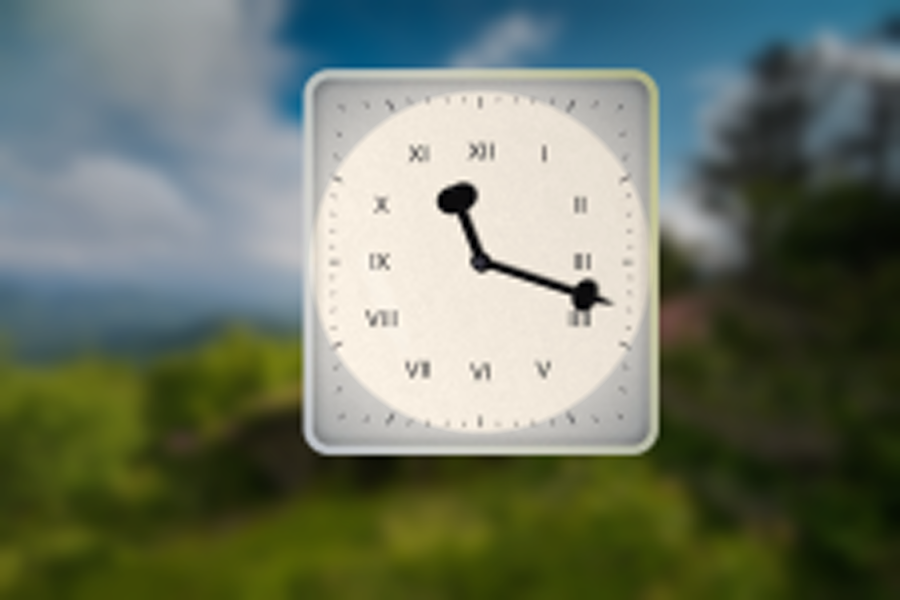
11:18
